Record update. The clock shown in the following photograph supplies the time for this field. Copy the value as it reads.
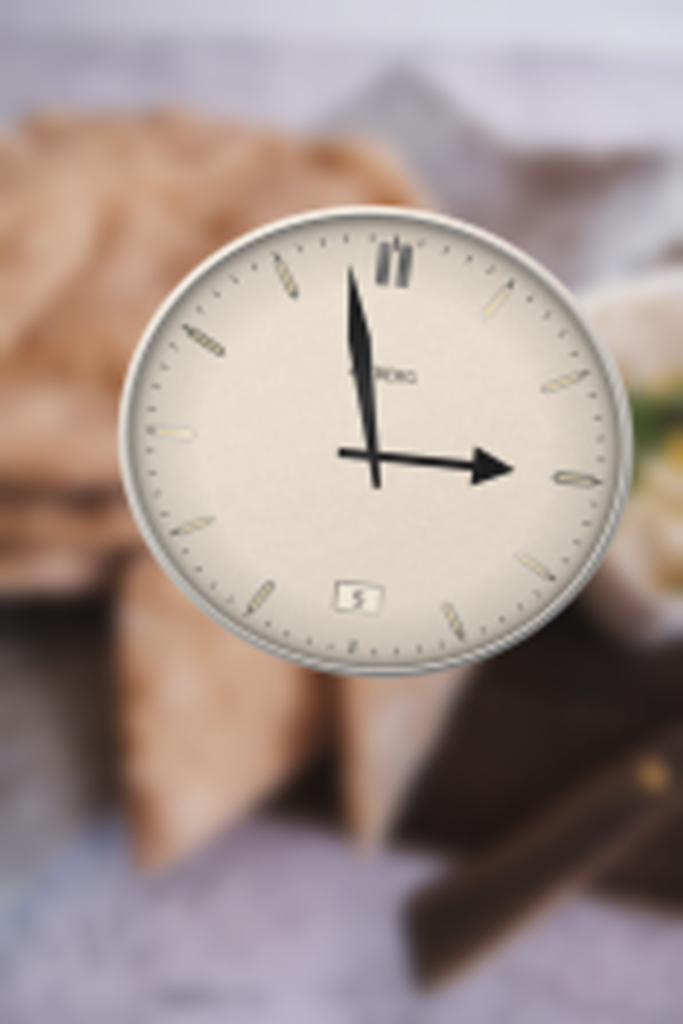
2:58
